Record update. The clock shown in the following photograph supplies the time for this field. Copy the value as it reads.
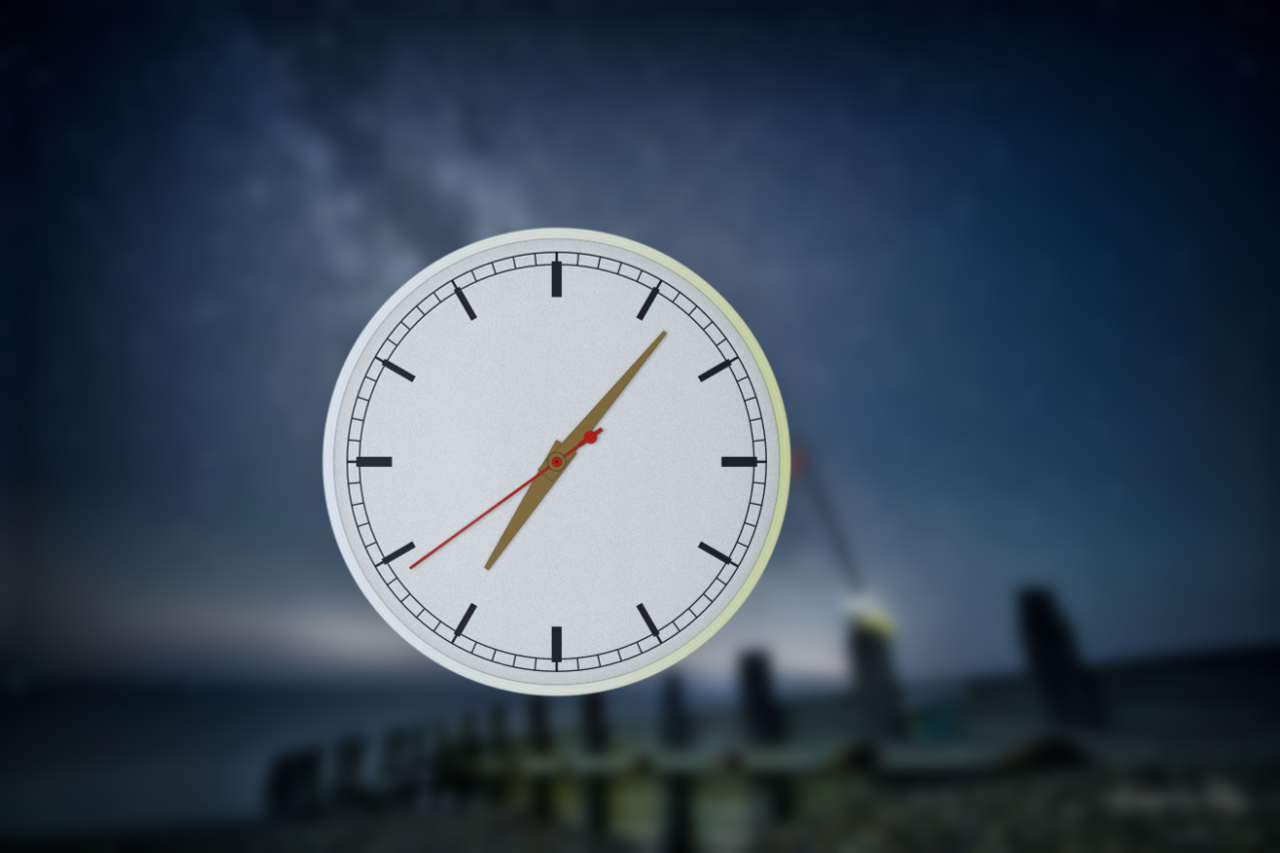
7:06:39
